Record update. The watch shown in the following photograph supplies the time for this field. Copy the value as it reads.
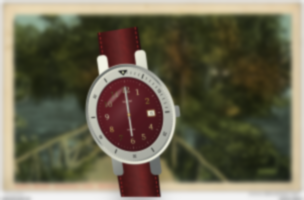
6:00
